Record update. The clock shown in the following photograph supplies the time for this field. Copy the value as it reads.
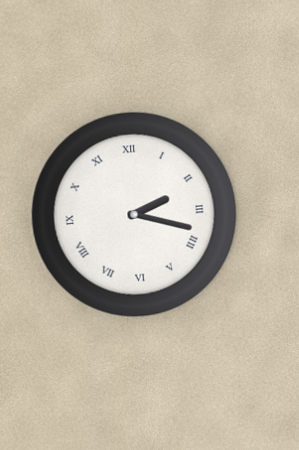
2:18
